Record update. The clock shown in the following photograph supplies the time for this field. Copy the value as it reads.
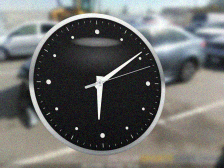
6:09:12
